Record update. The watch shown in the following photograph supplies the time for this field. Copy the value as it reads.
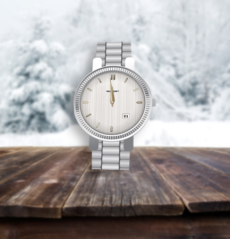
11:59
